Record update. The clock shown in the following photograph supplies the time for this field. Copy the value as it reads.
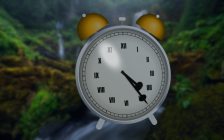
4:24
